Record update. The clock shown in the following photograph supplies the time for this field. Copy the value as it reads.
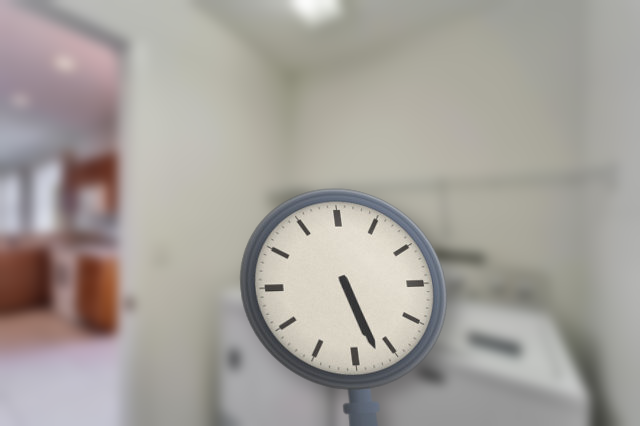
5:27
